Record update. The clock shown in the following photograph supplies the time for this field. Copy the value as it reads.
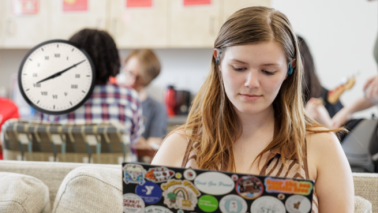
8:10
